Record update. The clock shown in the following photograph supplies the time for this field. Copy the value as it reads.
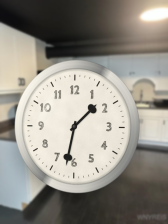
1:32
